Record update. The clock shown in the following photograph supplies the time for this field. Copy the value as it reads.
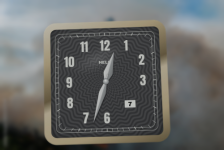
12:33
